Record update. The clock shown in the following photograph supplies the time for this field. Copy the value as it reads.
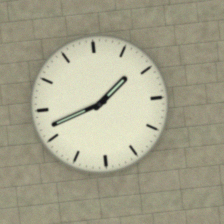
1:42
